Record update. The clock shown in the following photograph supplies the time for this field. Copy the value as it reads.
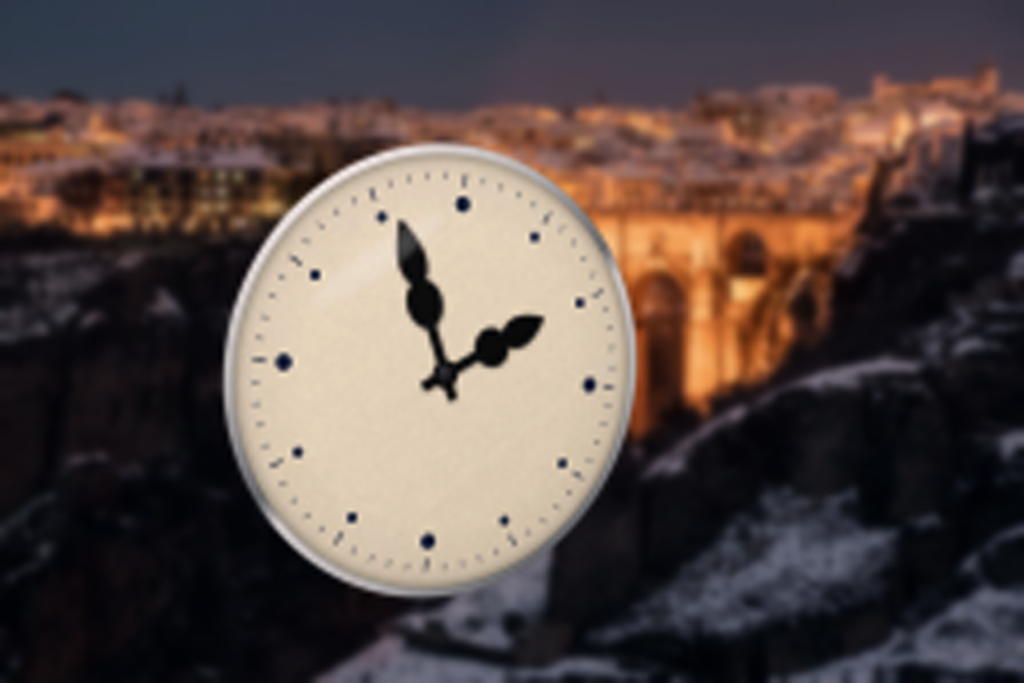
1:56
